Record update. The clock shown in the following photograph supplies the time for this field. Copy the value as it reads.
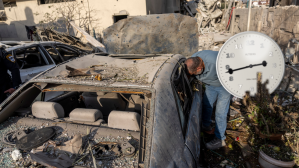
2:43
